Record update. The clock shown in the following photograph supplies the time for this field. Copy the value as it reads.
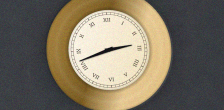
2:42
